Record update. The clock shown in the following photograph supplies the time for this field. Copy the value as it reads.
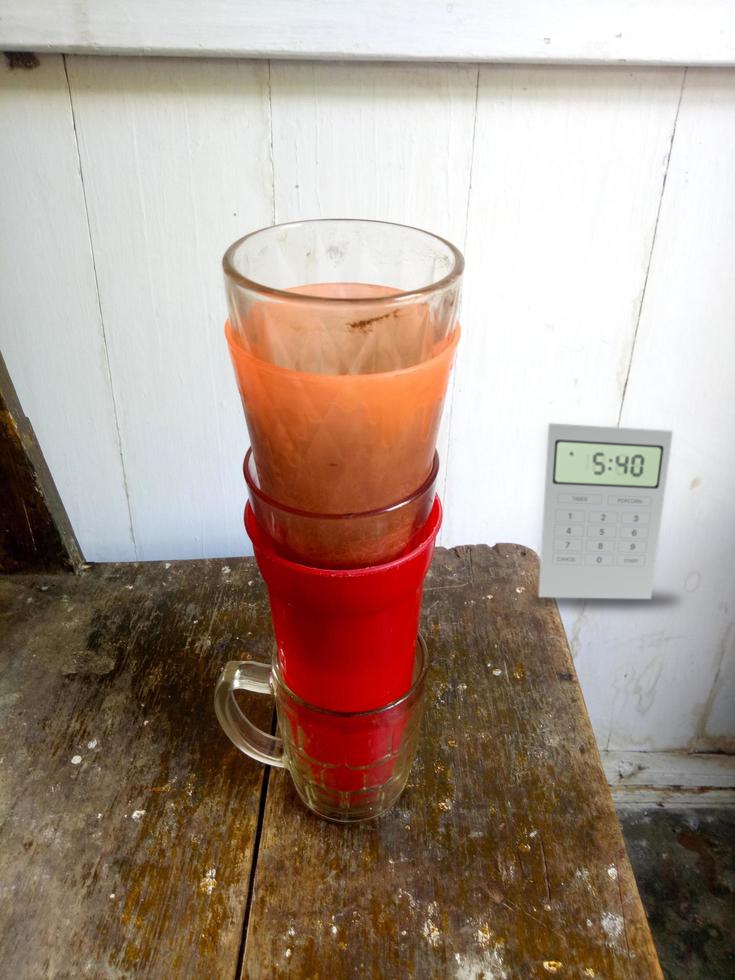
5:40
